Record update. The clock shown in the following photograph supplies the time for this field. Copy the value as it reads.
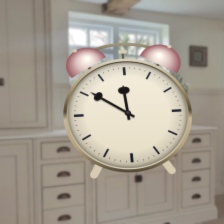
11:51
